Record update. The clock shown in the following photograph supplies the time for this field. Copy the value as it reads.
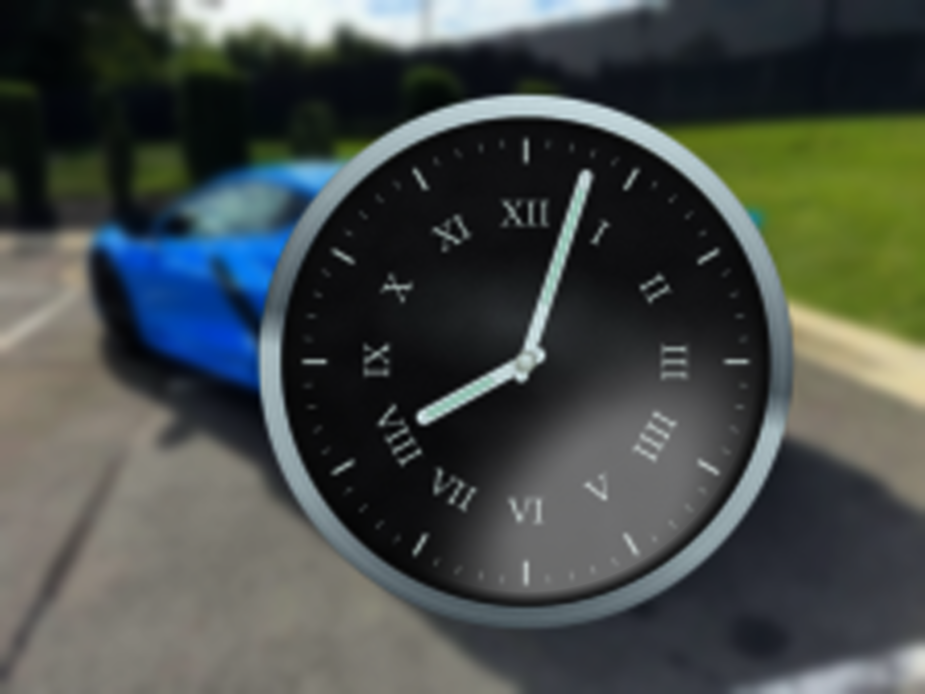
8:03
